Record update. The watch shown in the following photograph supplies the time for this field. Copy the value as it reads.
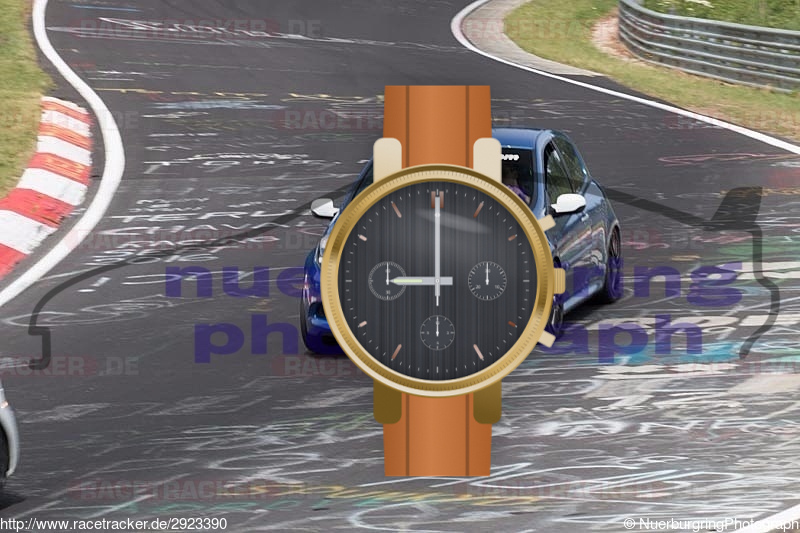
9:00
